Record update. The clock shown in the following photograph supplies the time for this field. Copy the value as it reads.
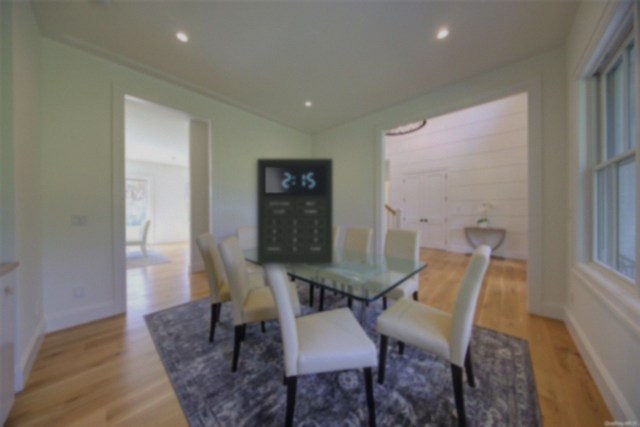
2:15
